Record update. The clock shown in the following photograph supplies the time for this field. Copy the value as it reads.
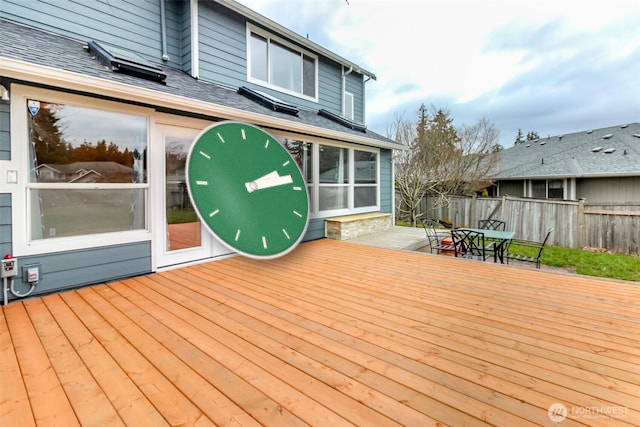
2:13
